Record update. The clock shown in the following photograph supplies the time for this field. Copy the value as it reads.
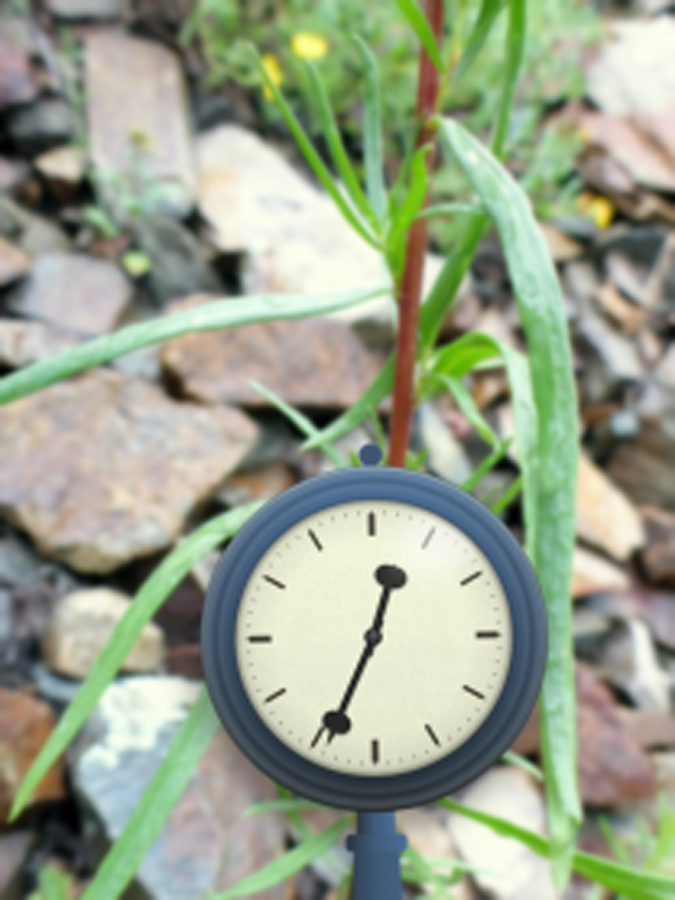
12:34
